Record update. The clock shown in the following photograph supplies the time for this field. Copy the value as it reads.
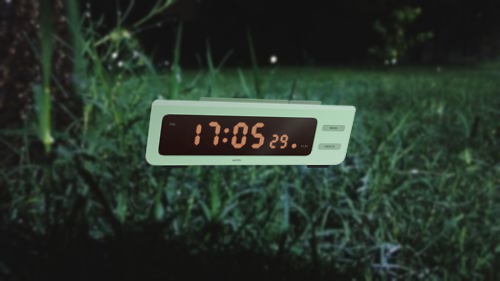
17:05:29
